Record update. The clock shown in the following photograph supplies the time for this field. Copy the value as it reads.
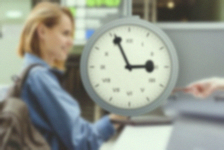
2:56
